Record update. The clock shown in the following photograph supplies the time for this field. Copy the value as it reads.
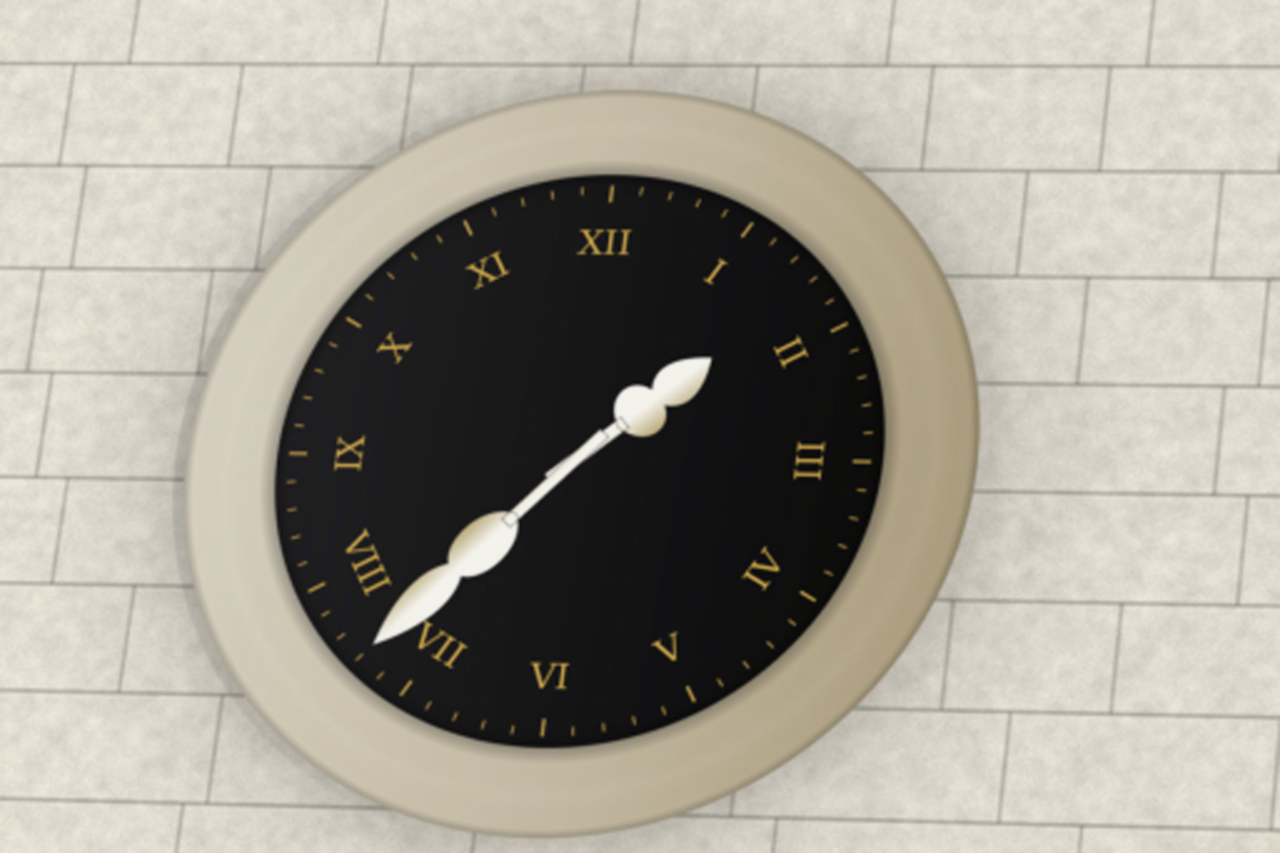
1:37
